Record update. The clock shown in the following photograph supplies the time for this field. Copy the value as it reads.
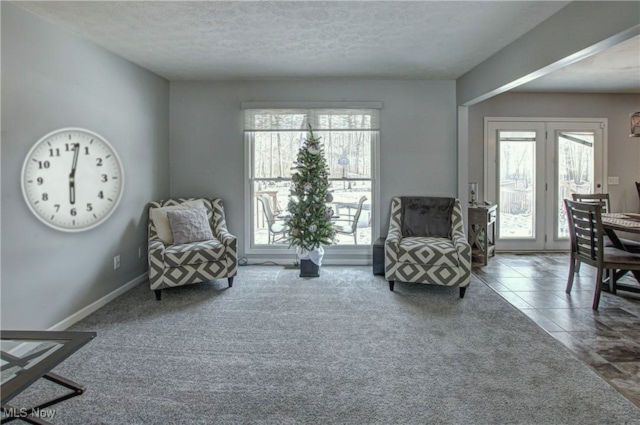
6:02
